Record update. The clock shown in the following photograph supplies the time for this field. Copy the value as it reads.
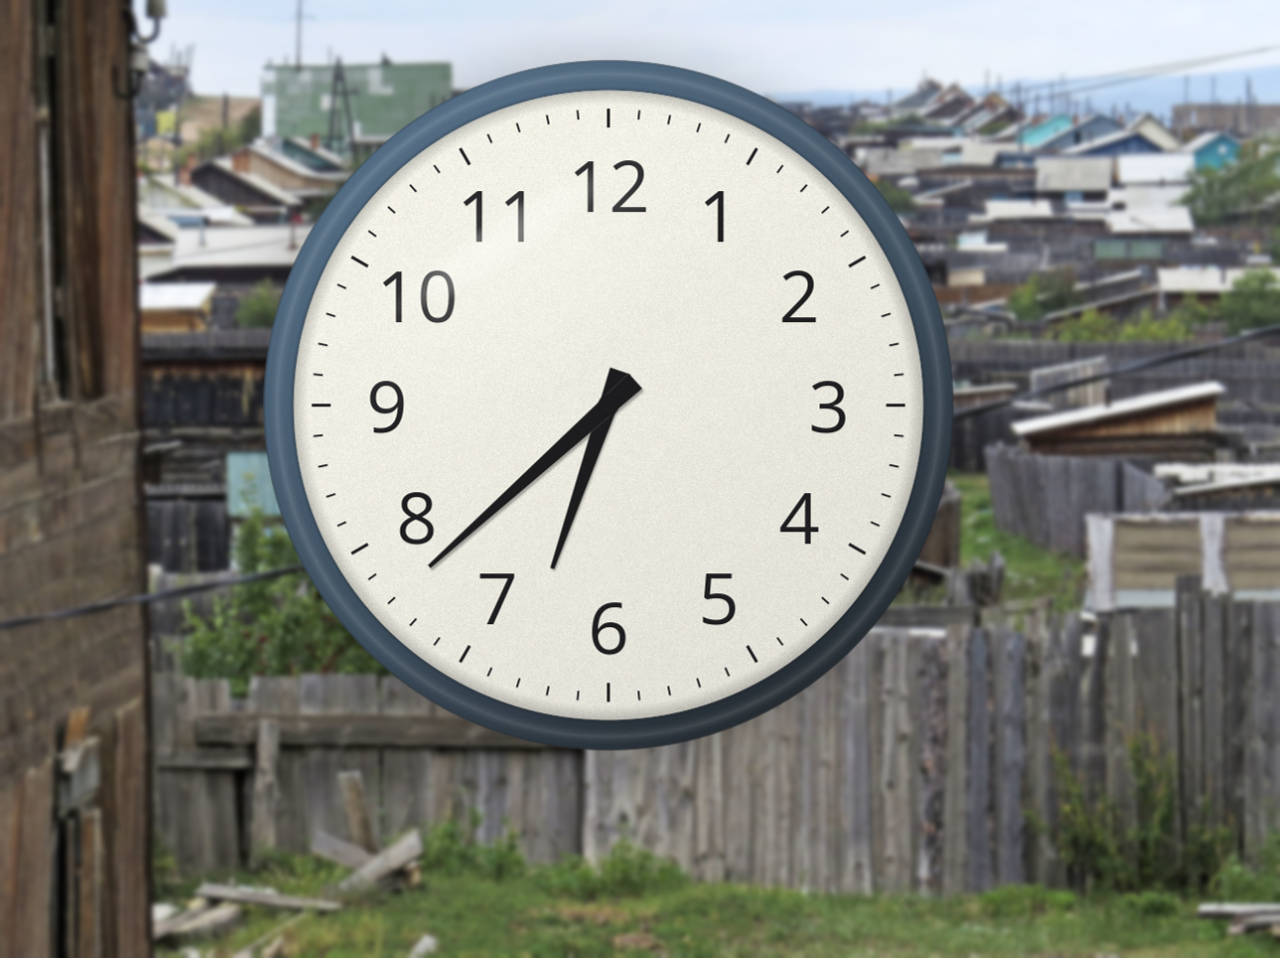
6:38
